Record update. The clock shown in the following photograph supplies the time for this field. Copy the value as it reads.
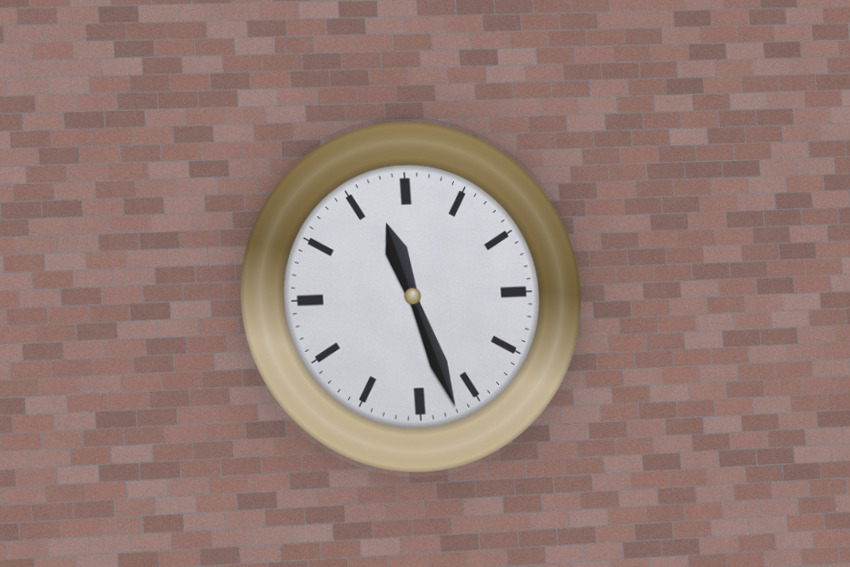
11:27
